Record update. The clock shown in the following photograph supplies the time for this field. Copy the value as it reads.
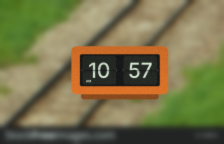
10:57
